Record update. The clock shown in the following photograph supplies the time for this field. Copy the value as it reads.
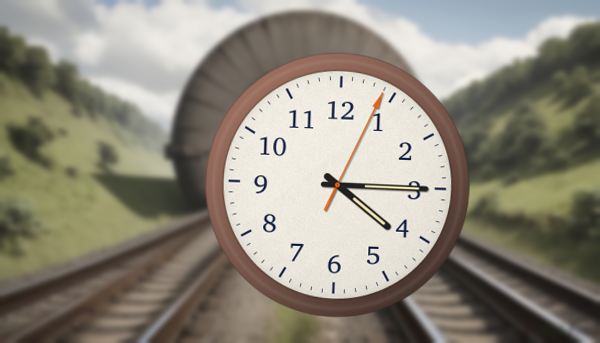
4:15:04
